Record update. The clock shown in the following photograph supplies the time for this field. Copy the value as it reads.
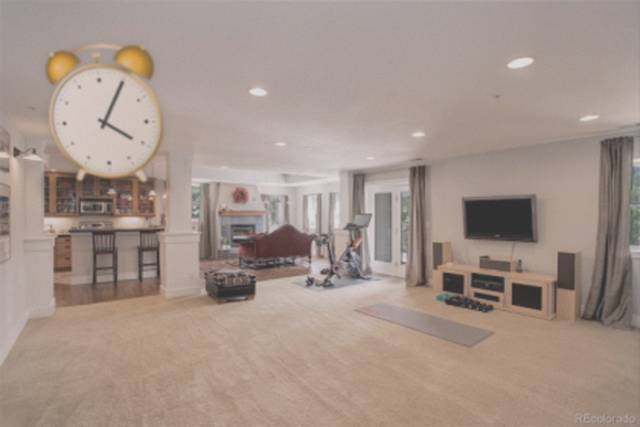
4:05
